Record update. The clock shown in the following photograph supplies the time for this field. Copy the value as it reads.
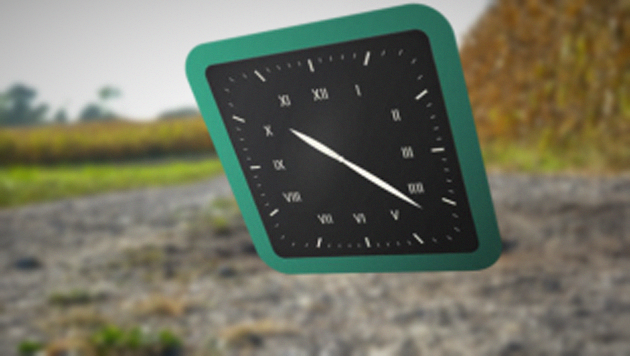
10:22
